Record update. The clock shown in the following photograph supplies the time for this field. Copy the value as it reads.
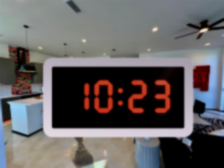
10:23
